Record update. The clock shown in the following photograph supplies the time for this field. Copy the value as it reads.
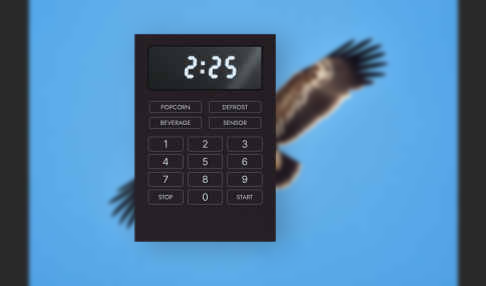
2:25
